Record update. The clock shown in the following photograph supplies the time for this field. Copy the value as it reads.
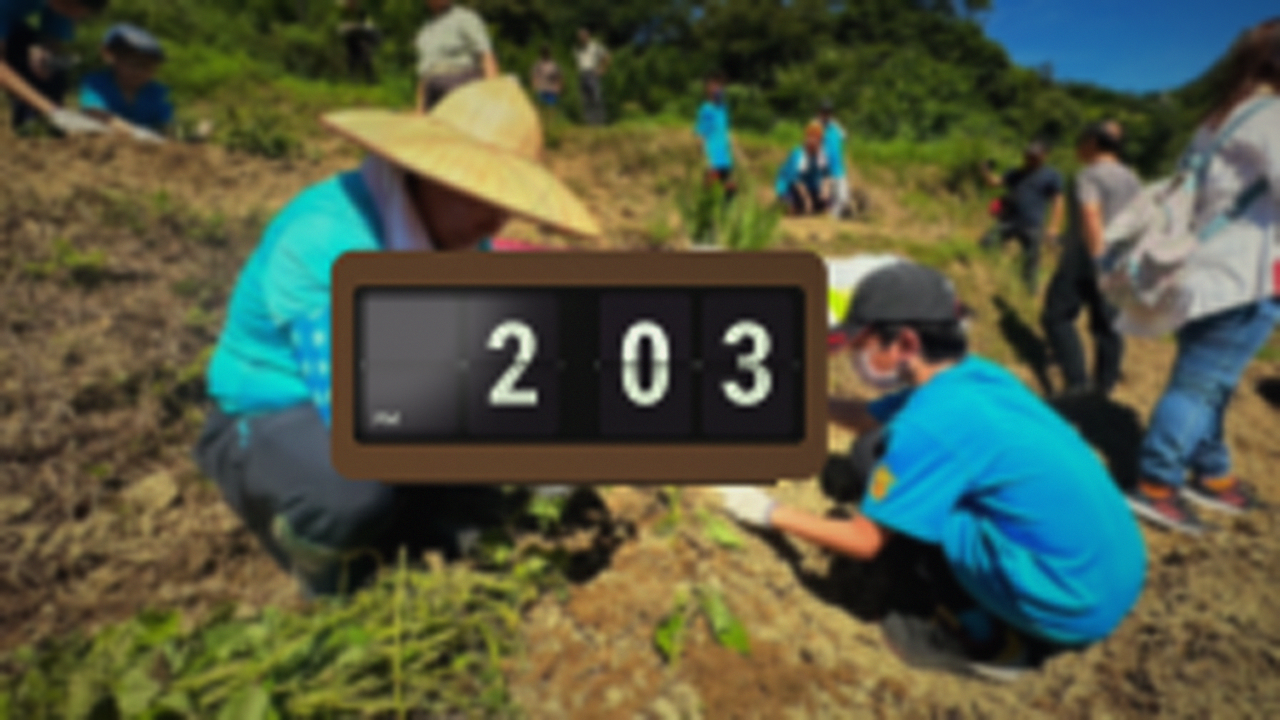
2:03
